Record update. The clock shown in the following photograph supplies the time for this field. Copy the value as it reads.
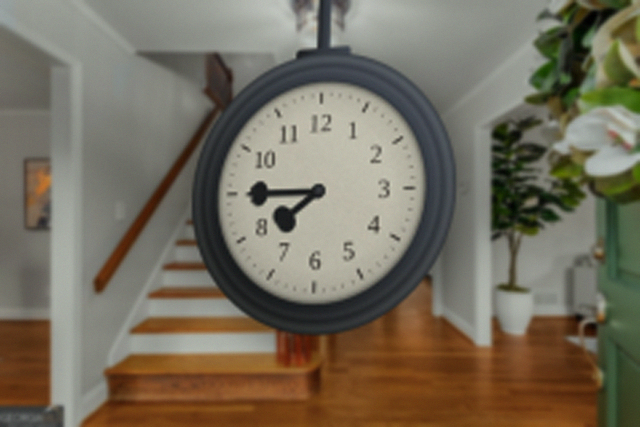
7:45
